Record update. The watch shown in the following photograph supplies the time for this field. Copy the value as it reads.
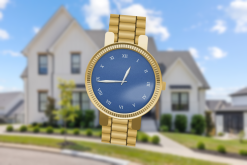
12:44
